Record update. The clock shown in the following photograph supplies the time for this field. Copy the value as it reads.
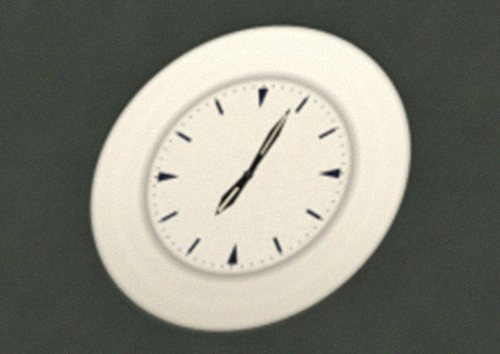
7:04
